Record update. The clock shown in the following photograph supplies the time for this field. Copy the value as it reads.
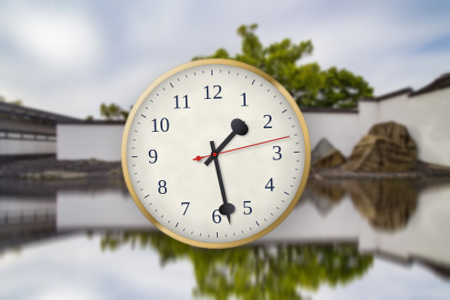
1:28:13
